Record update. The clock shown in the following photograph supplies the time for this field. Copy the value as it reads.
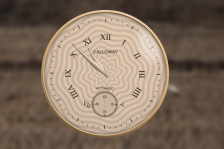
10:52
